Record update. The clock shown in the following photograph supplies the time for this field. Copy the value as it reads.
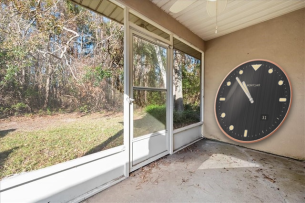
10:53
